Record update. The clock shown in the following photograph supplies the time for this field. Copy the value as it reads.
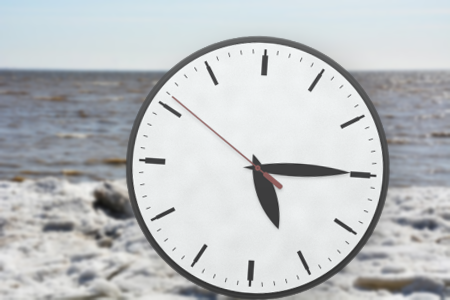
5:14:51
